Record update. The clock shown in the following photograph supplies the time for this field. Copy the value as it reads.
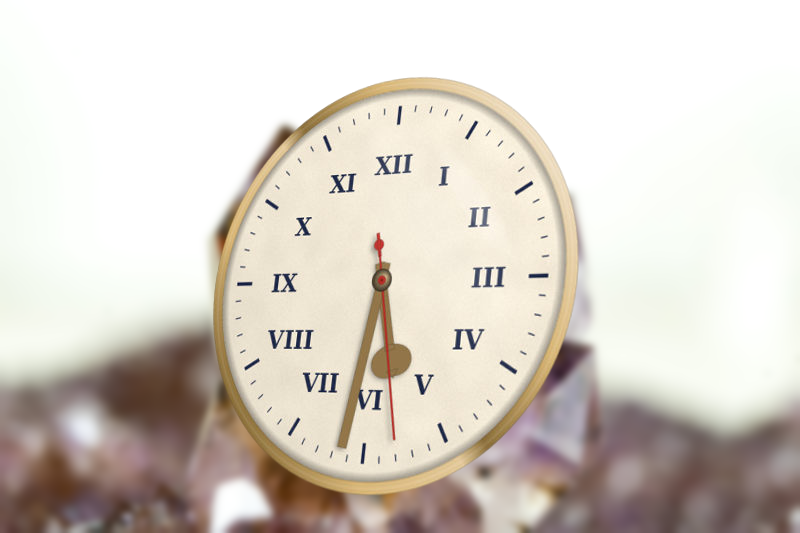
5:31:28
